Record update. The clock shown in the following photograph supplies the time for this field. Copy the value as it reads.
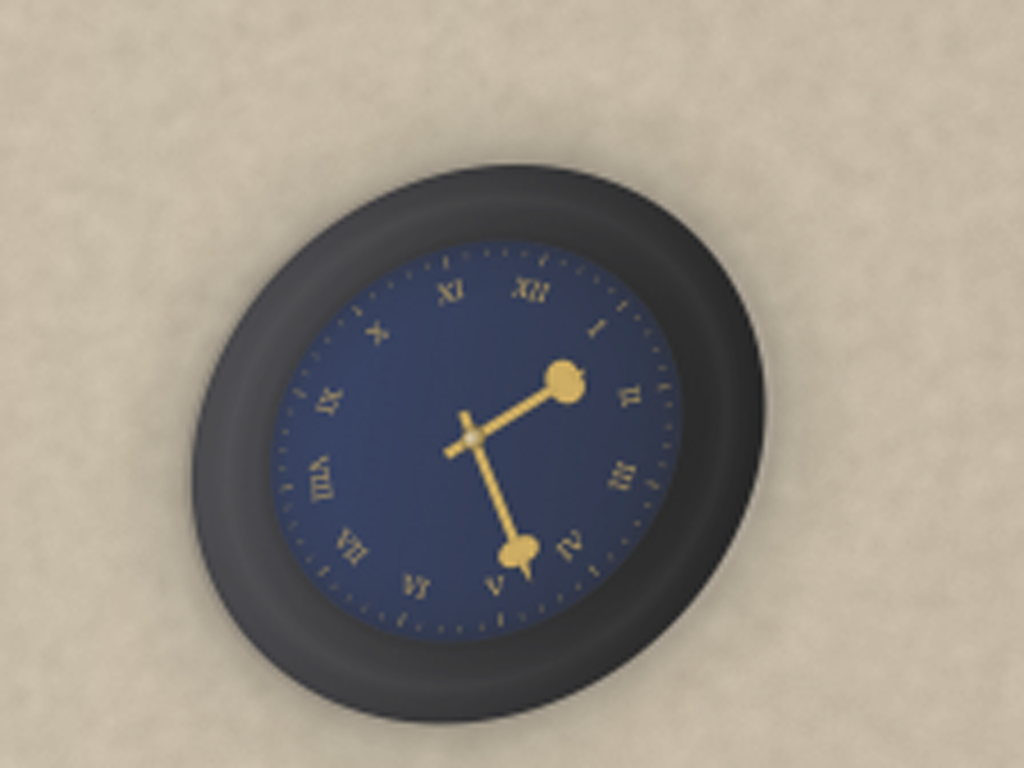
1:23
